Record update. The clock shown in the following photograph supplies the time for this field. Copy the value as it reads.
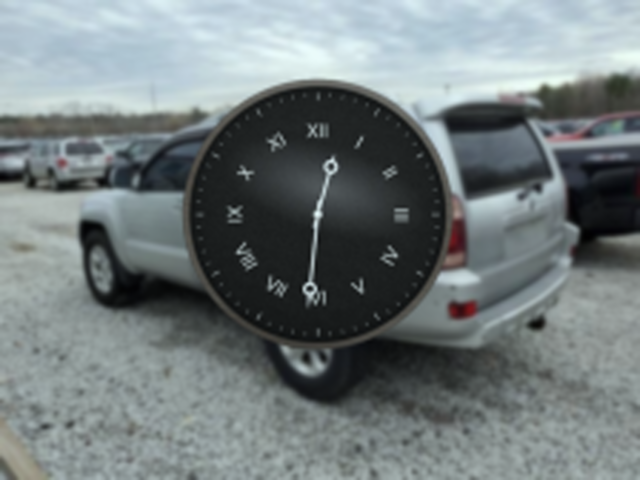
12:31
